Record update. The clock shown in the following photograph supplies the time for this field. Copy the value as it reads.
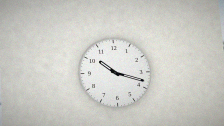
10:18
